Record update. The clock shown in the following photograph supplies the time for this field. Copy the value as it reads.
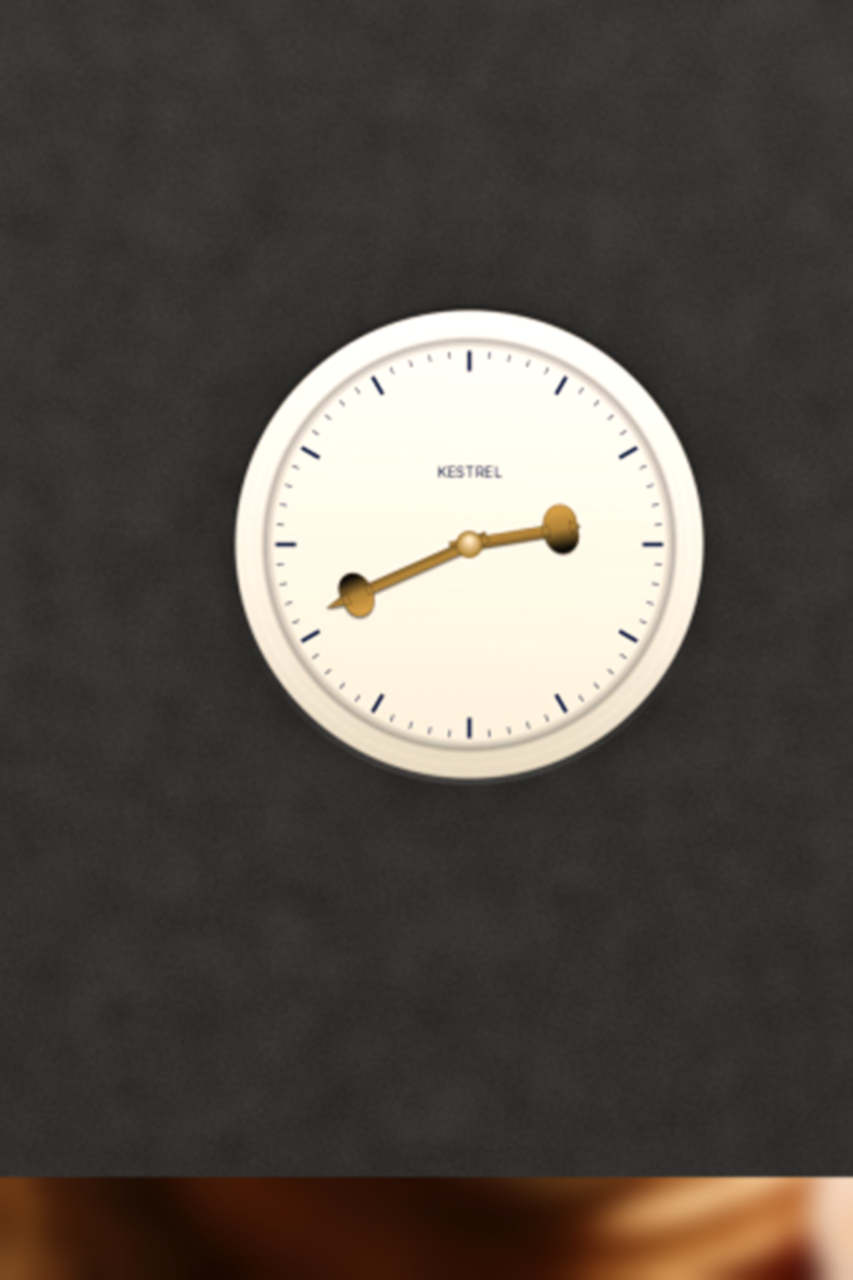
2:41
